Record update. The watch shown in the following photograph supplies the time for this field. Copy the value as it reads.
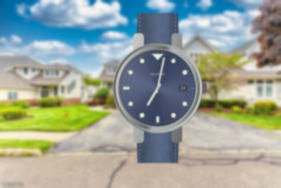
7:02
